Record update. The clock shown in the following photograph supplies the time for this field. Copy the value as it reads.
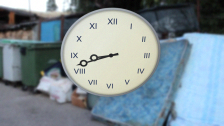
8:42
